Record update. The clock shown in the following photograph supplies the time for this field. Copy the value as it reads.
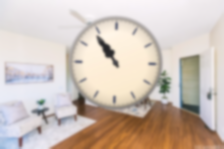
10:54
